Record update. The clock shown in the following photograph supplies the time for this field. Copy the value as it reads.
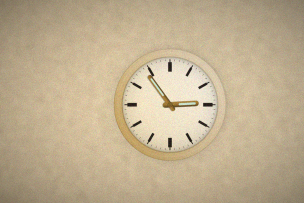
2:54
